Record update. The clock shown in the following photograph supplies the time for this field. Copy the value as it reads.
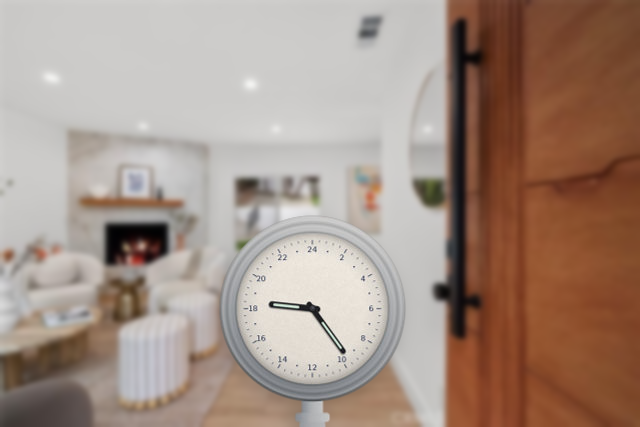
18:24
